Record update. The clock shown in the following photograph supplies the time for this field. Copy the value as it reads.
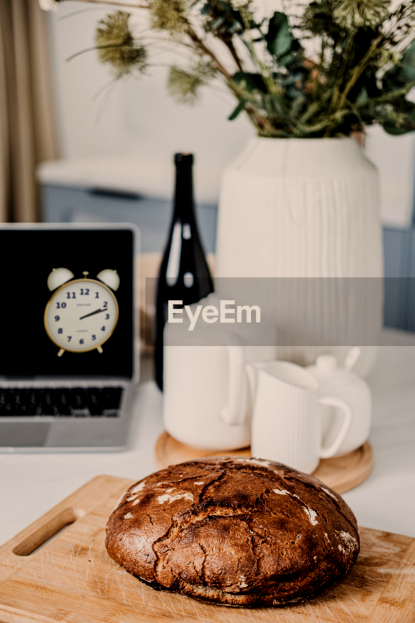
2:12
